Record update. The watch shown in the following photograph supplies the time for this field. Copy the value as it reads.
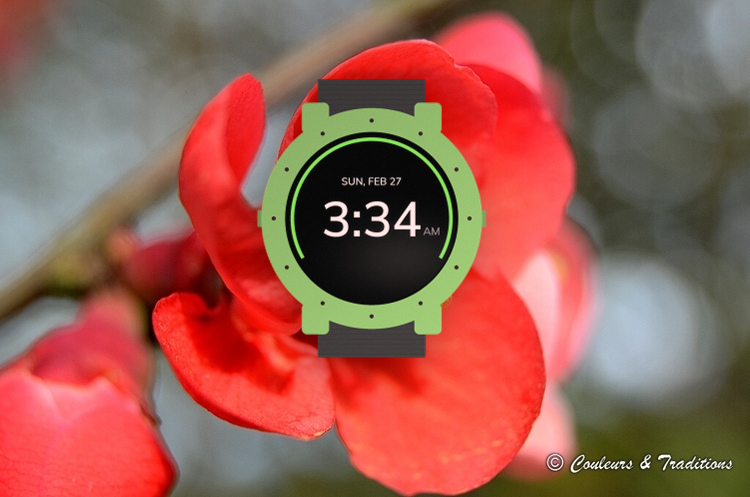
3:34
